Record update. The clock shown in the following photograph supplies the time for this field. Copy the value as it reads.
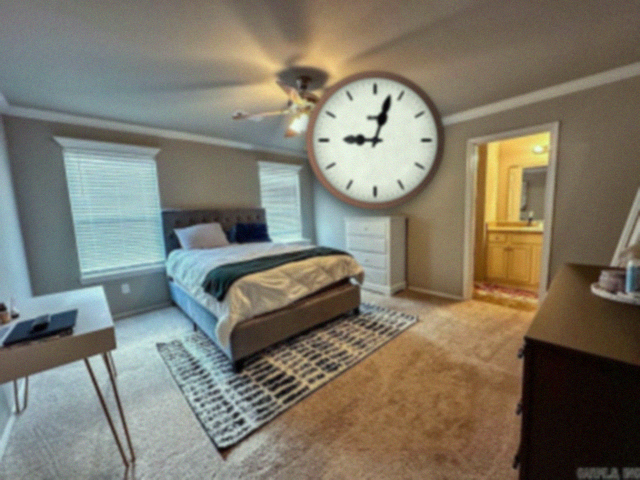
9:03
